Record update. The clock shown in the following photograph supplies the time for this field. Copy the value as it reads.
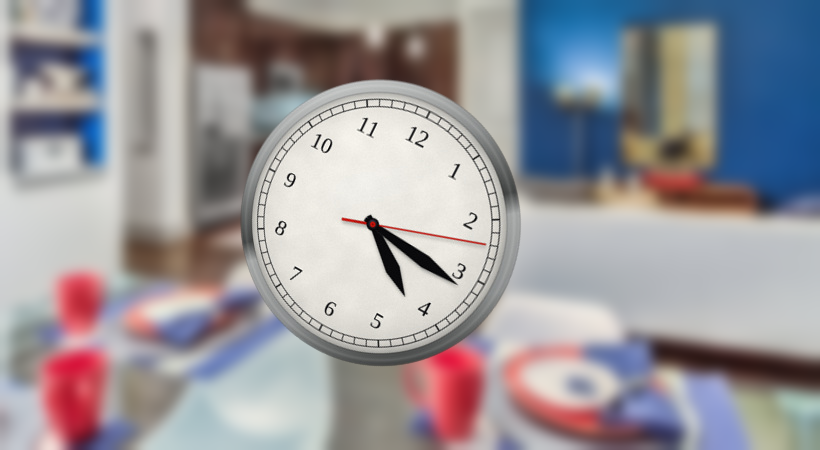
4:16:12
